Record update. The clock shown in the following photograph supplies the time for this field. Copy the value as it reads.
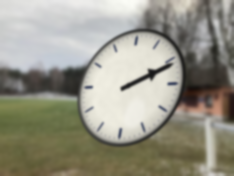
2:11
